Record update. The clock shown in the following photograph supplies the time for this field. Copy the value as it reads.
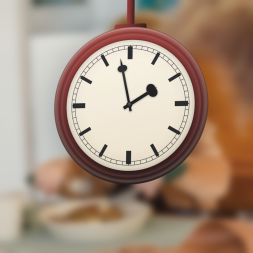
1:58
